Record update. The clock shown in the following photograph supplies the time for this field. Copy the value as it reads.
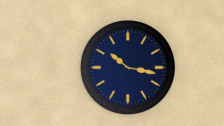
10:17
